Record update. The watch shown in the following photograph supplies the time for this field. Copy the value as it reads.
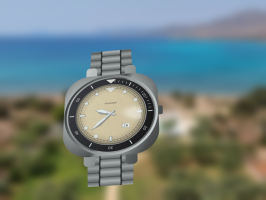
9:38
